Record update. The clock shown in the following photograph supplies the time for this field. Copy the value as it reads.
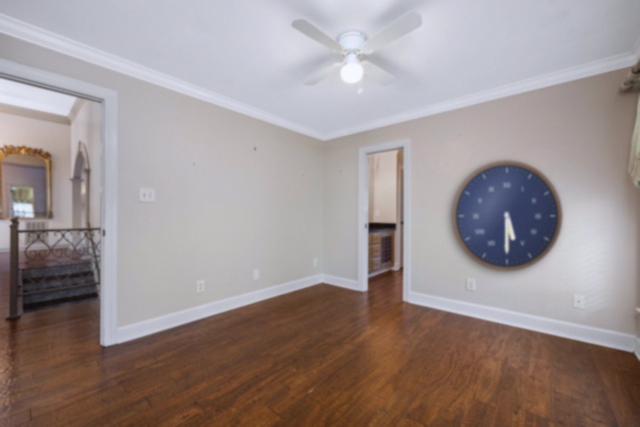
5:30
